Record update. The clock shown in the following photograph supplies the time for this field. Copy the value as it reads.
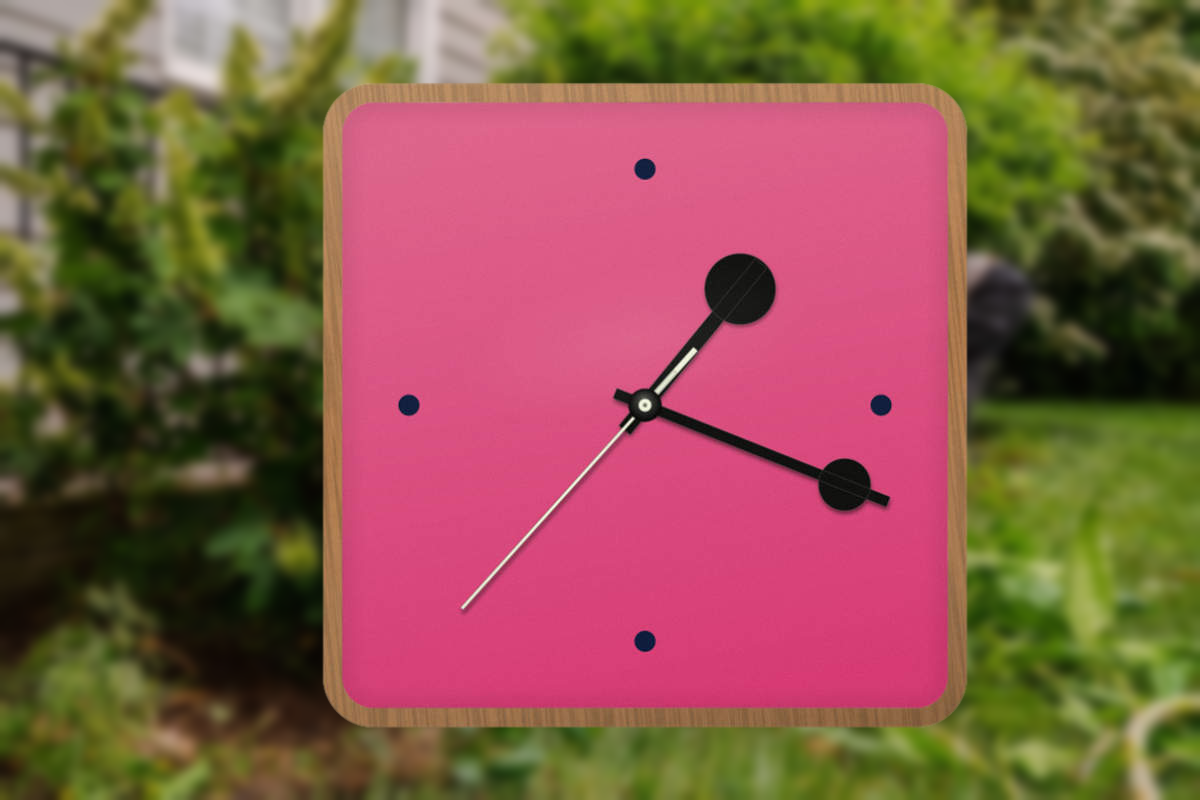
1:18:37
